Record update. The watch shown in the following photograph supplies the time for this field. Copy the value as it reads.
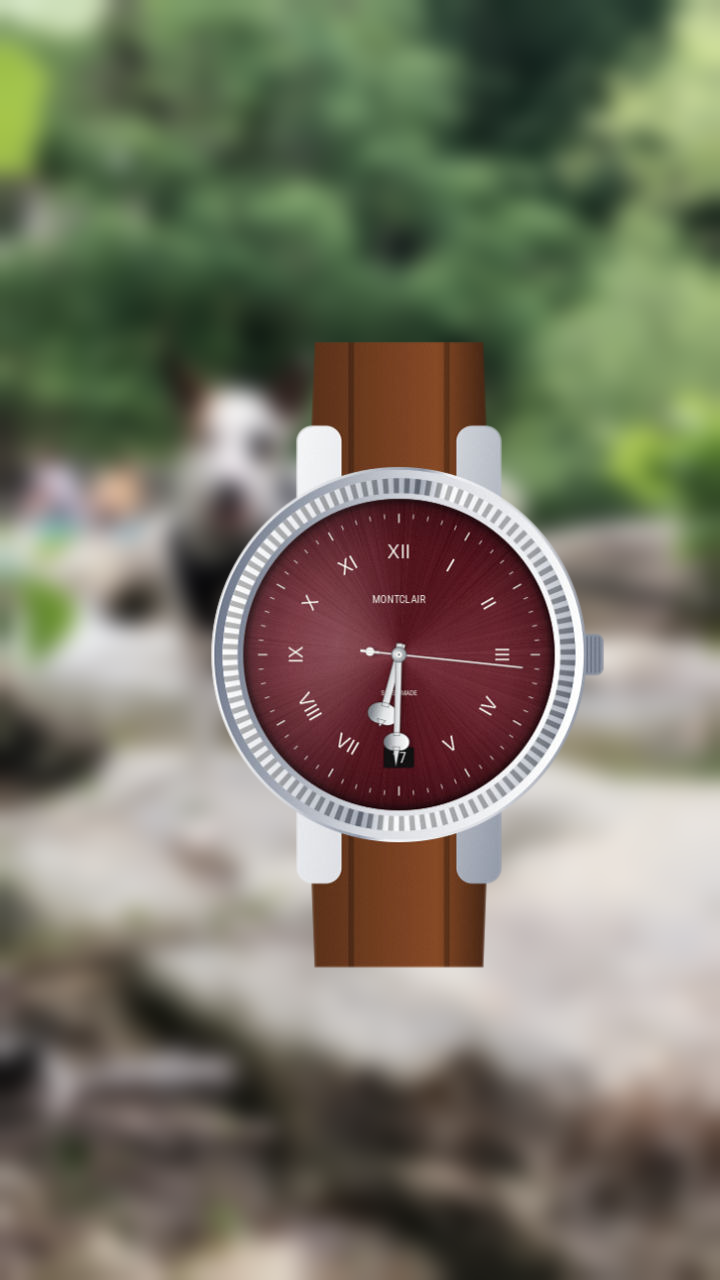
6:30:16
